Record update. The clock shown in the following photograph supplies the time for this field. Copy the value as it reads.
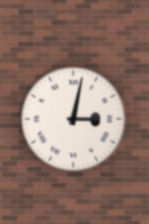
3:02
